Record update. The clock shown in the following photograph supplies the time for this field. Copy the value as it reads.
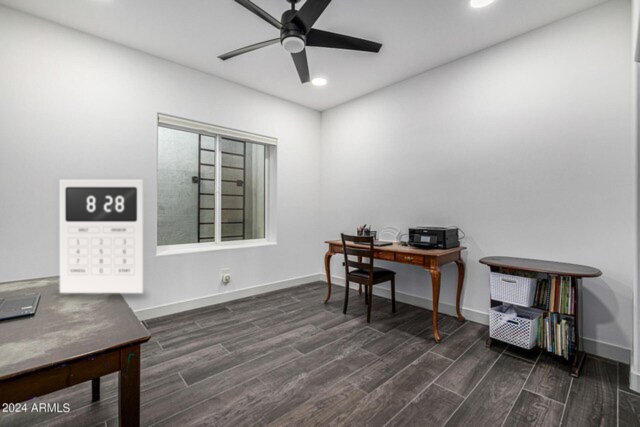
8:28
